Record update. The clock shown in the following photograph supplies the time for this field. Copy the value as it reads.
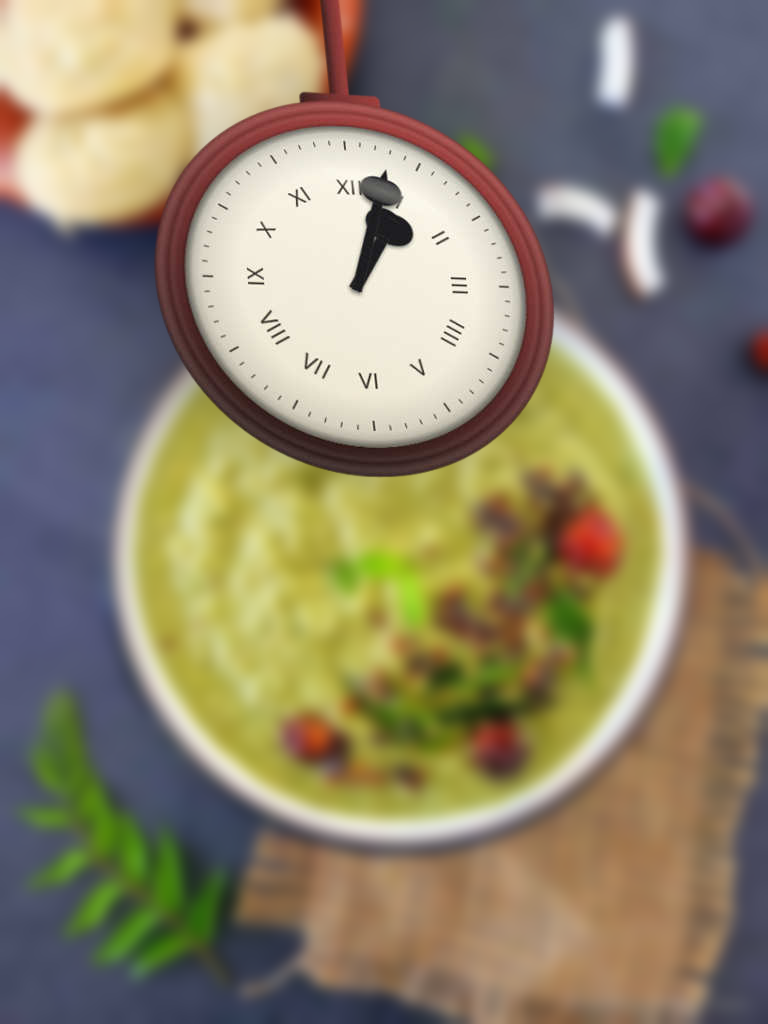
1:03
